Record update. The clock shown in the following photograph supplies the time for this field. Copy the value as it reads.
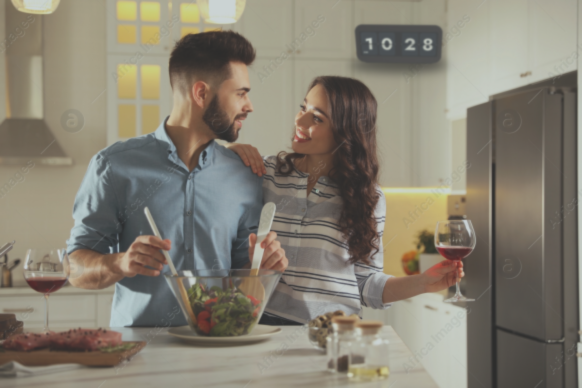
10:28
